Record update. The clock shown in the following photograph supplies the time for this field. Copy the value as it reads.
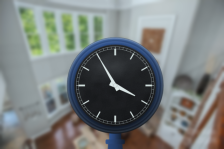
3:55
